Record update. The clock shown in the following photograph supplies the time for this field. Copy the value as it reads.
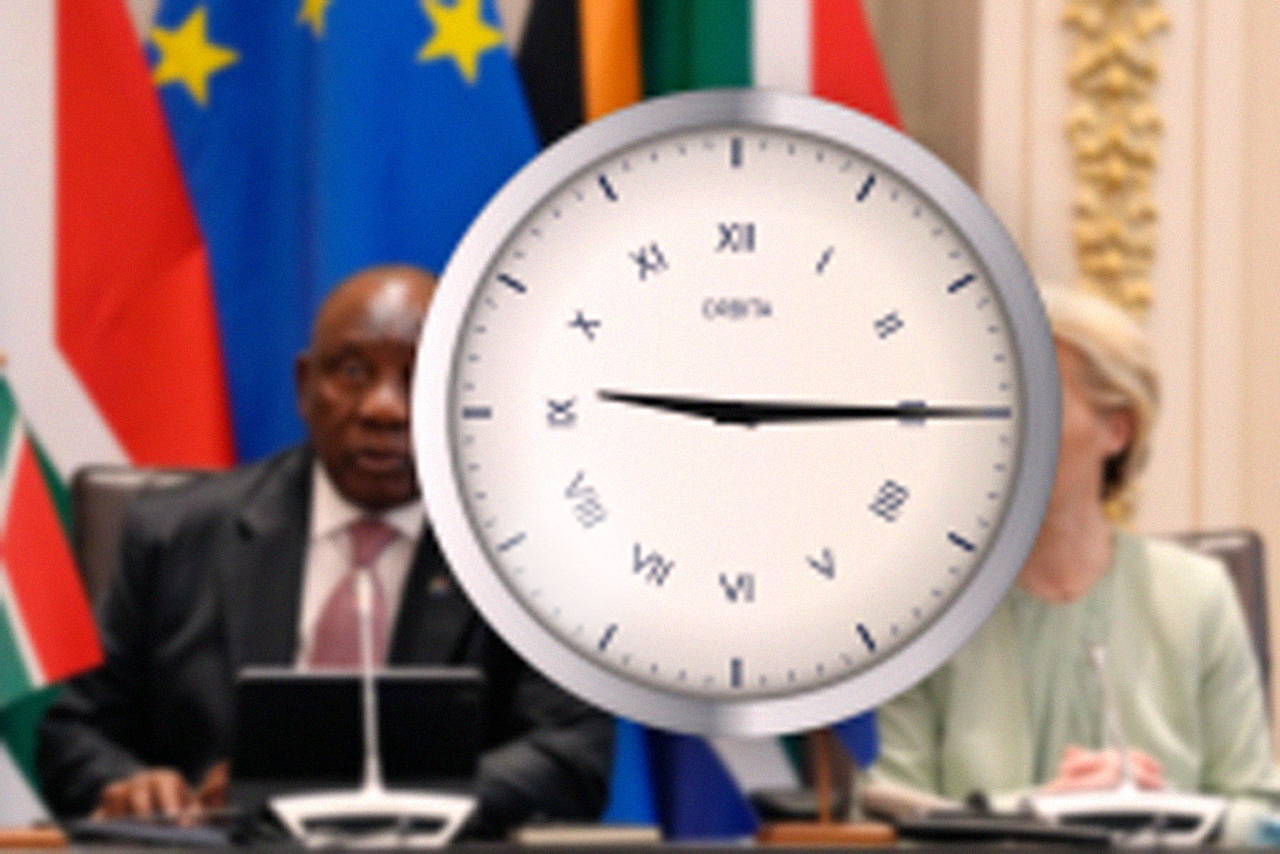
9:15
